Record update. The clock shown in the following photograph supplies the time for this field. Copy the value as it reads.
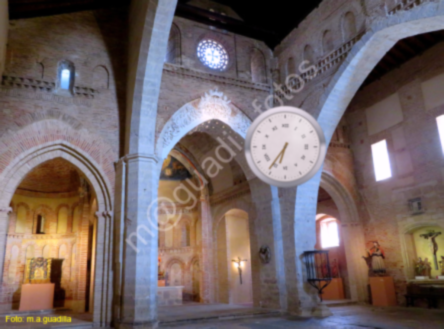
6:36
